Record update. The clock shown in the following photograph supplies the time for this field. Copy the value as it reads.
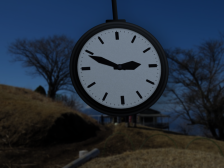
2:49
